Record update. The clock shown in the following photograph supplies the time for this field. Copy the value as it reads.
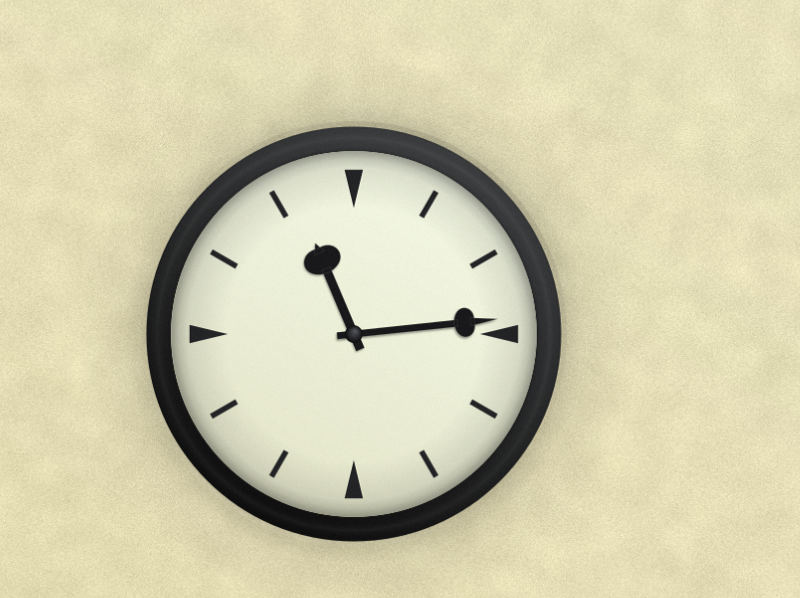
11:14
